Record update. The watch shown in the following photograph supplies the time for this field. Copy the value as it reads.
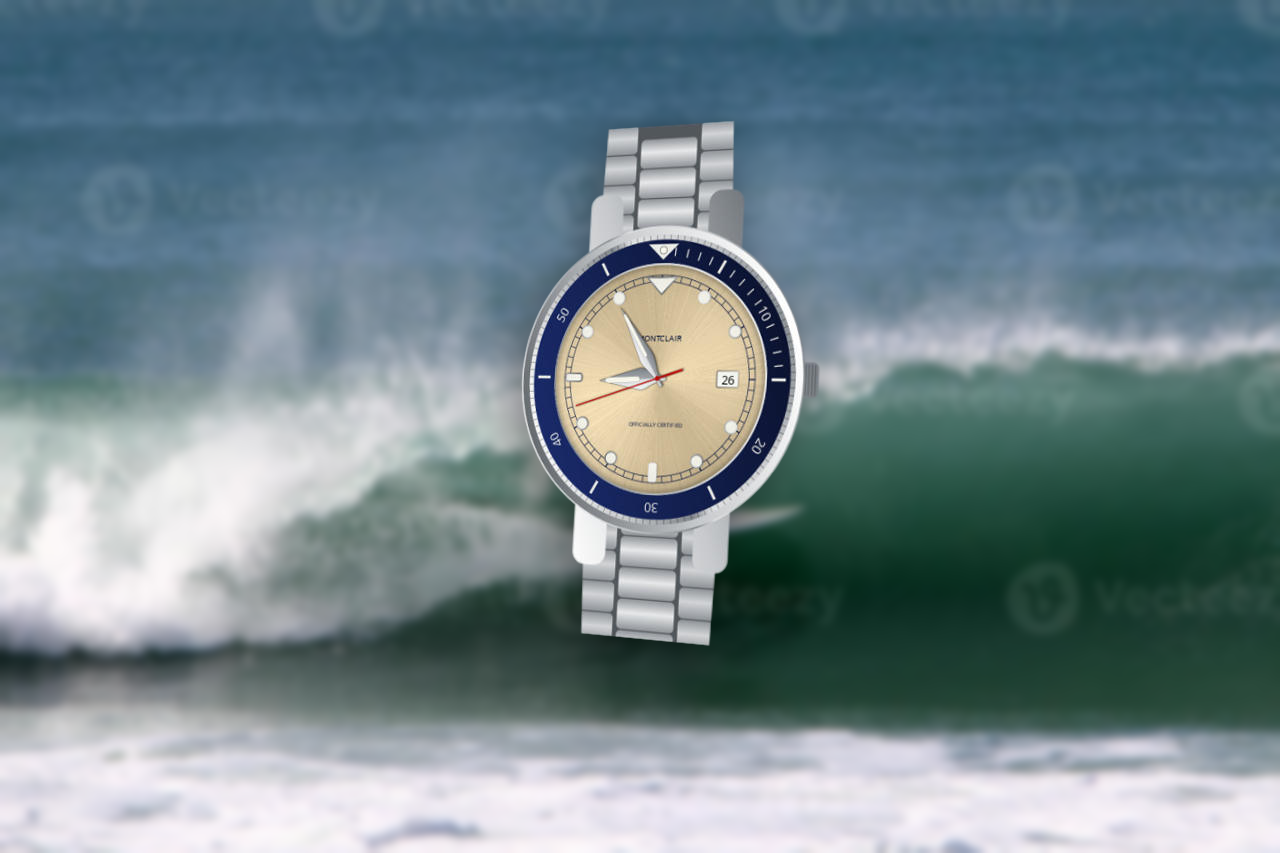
8:54:42
